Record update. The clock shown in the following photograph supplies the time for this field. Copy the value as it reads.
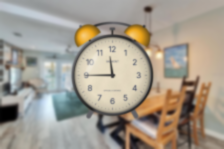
11:45
